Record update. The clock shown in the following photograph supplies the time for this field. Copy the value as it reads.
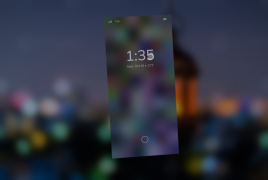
1:35
